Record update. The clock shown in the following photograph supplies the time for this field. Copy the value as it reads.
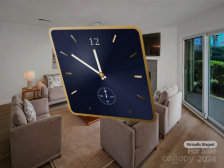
11:51
